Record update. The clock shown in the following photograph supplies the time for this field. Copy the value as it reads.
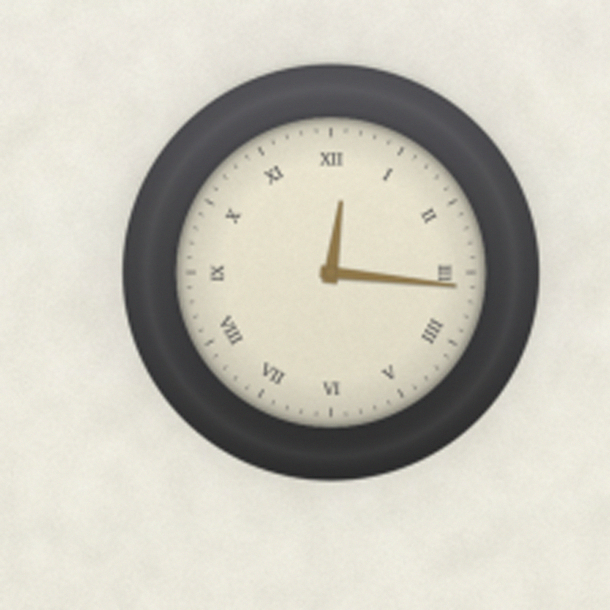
12:16
